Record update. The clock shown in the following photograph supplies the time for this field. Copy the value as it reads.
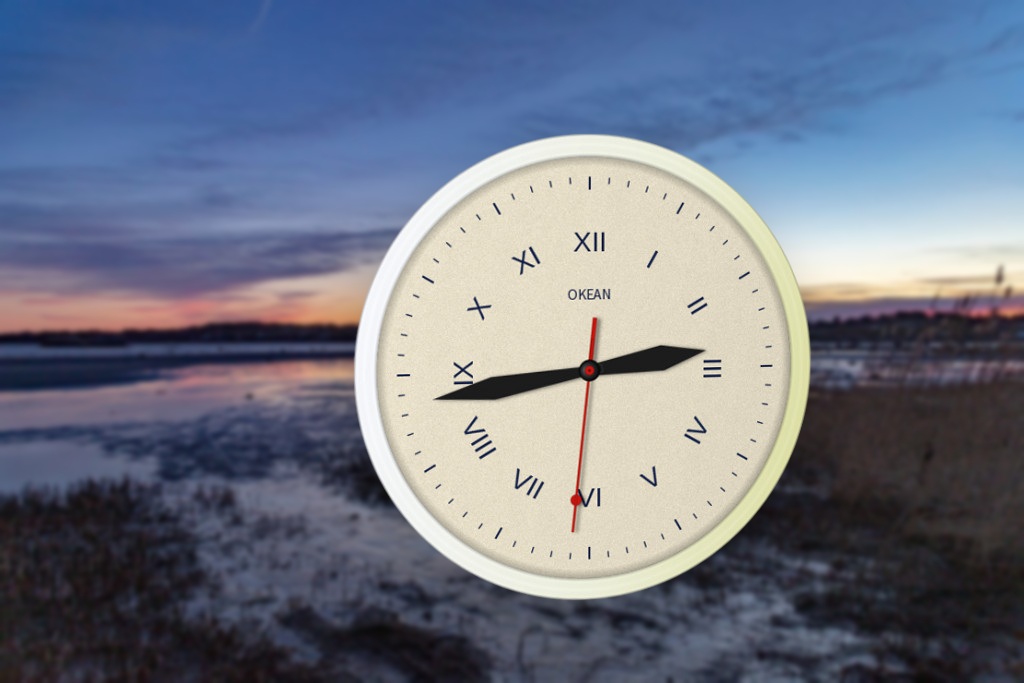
2:43:31
